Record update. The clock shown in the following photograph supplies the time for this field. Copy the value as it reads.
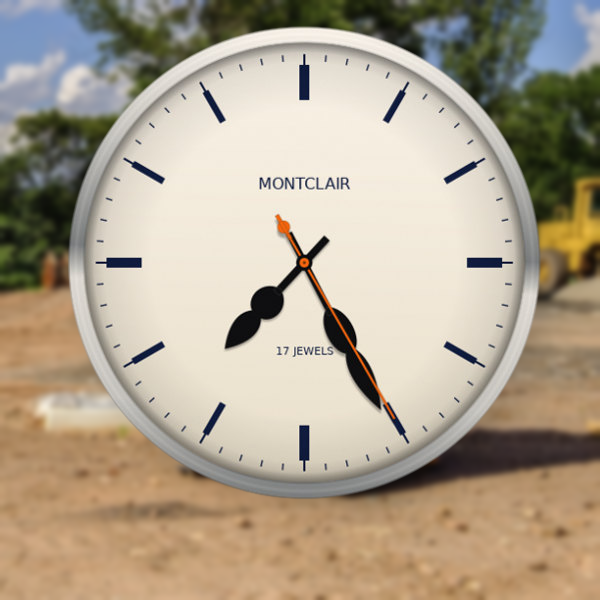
7:25:25
